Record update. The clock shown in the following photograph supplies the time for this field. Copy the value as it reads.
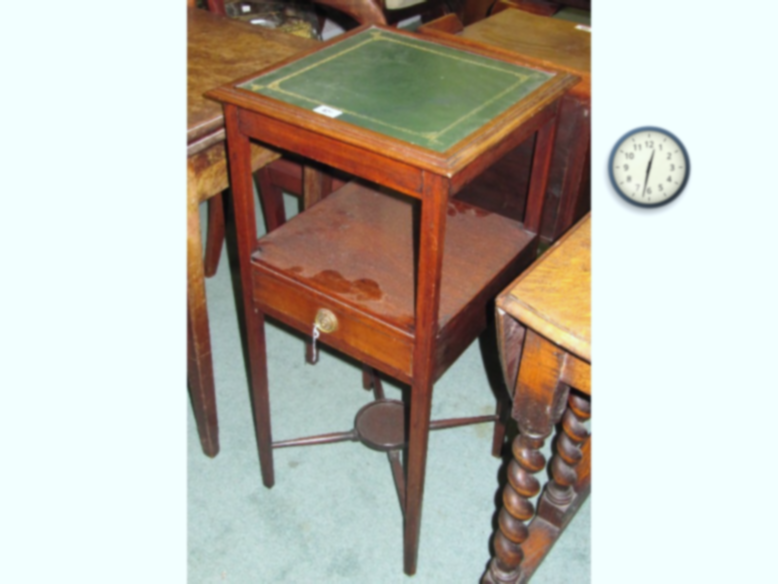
12:32
